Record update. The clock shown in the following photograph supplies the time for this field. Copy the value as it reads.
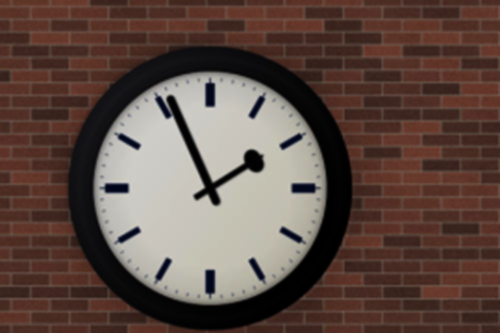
1:56
